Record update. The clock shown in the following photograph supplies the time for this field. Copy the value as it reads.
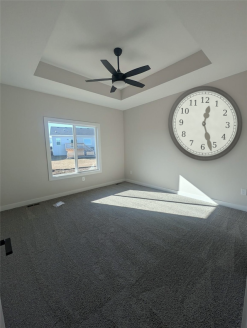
12:27
